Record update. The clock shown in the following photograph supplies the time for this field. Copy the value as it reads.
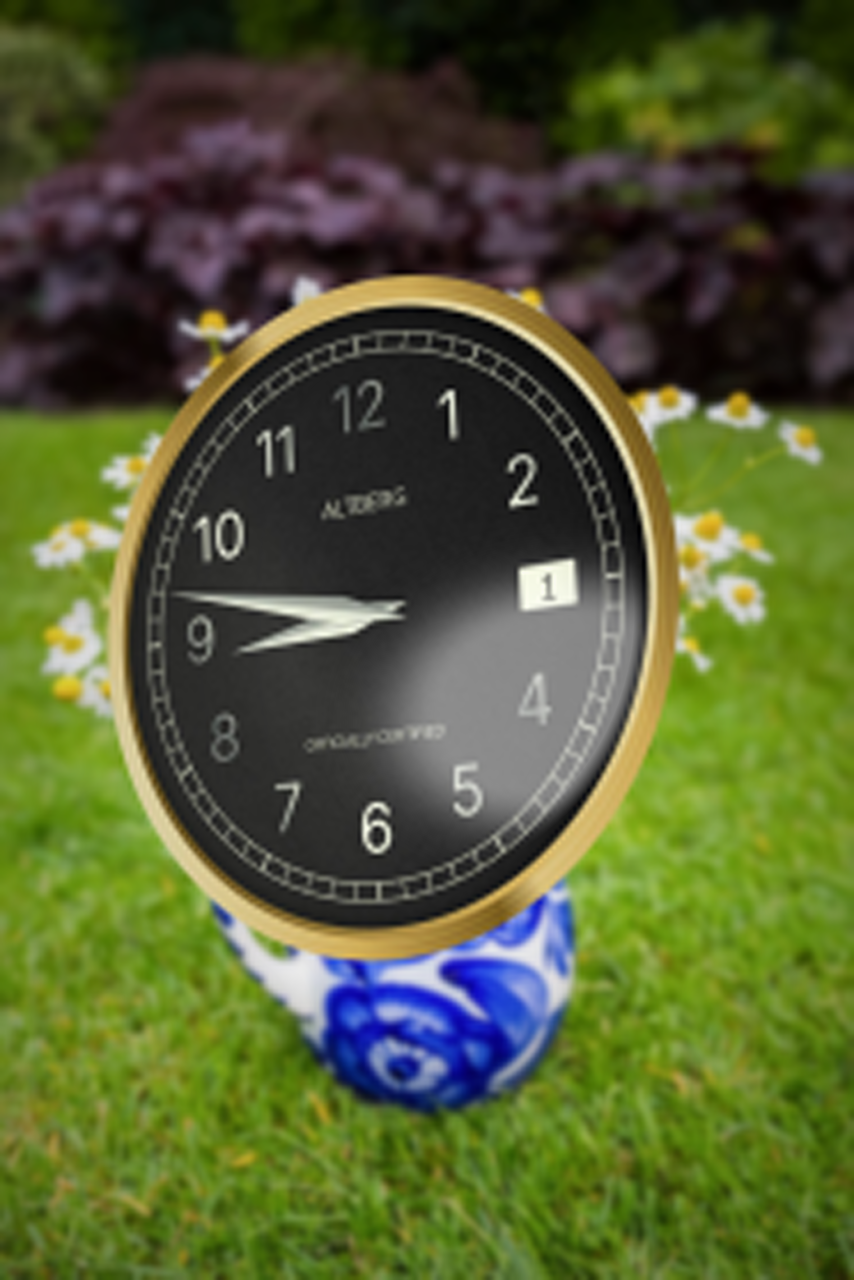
8:47
